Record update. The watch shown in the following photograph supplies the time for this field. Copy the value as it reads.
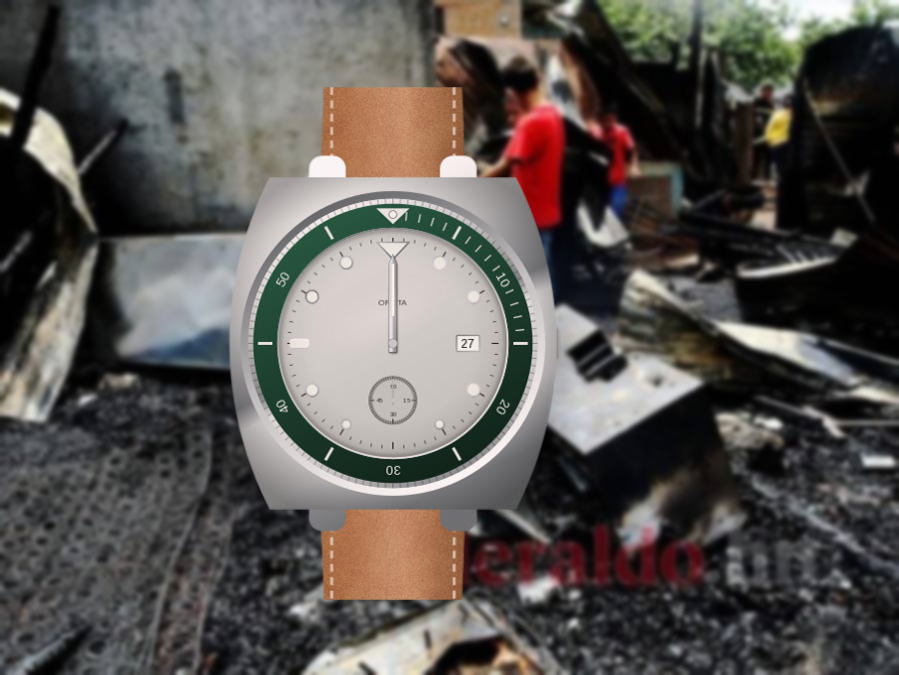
12:00
